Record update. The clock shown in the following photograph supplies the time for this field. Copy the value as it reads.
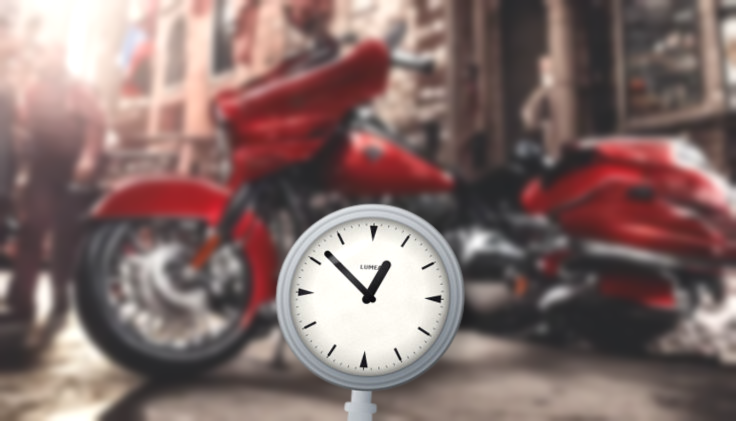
12:52
